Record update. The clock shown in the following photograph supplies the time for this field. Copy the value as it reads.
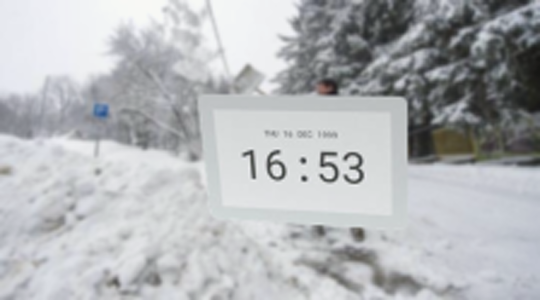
16:53
